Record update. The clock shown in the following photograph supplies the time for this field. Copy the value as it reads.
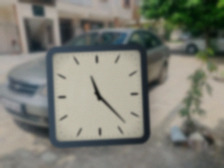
11:23
